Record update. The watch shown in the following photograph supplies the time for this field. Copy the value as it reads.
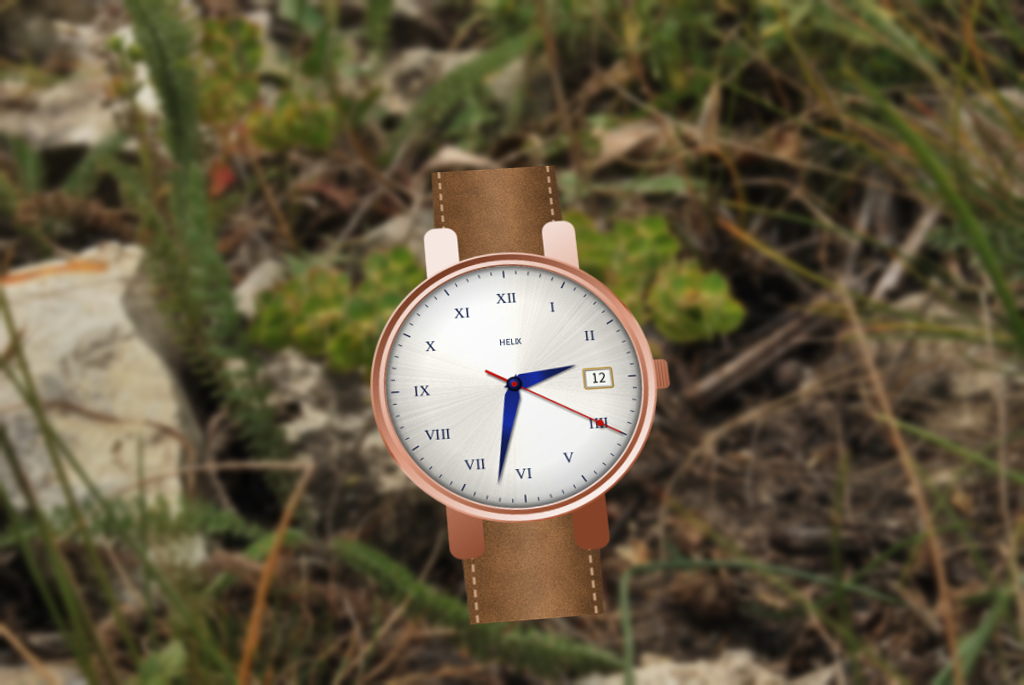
2:32:20
